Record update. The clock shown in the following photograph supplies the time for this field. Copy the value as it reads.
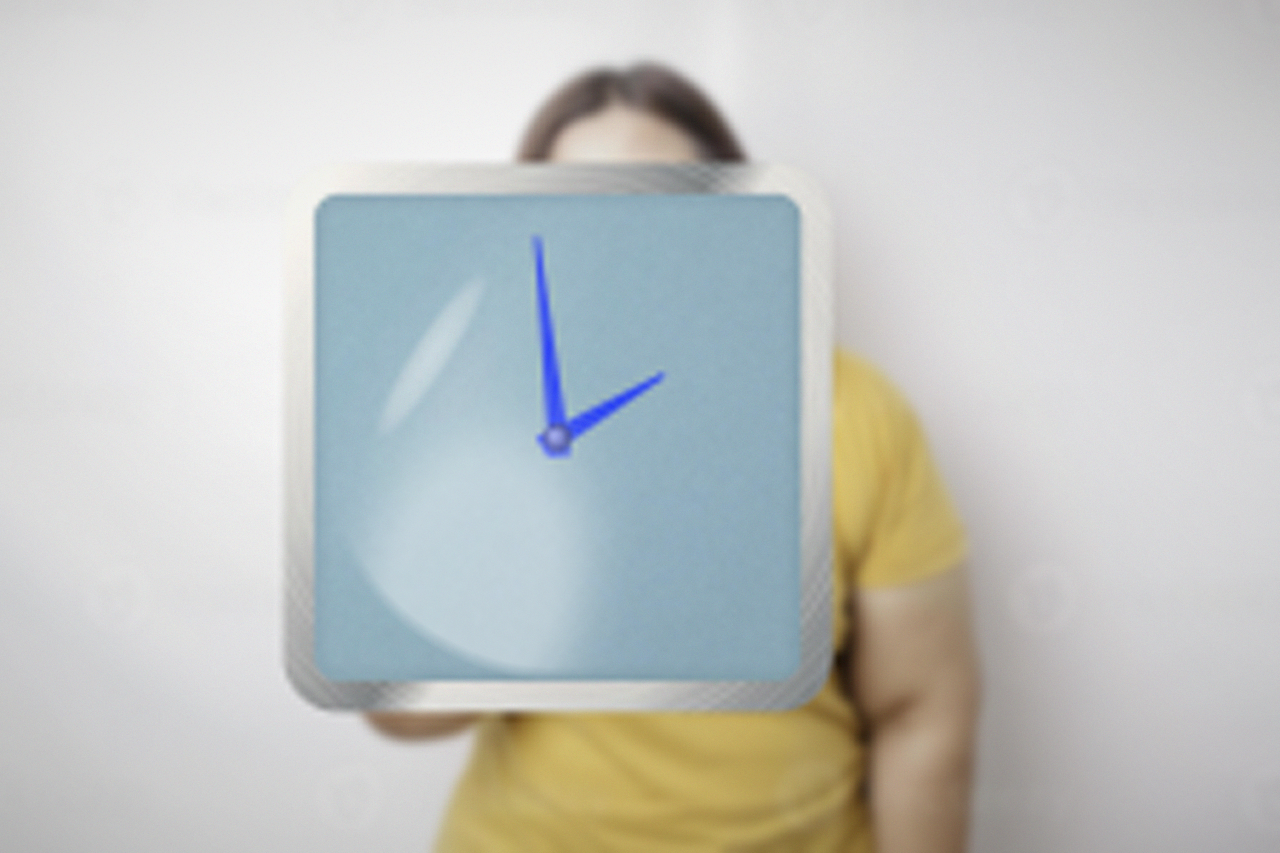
1:59
